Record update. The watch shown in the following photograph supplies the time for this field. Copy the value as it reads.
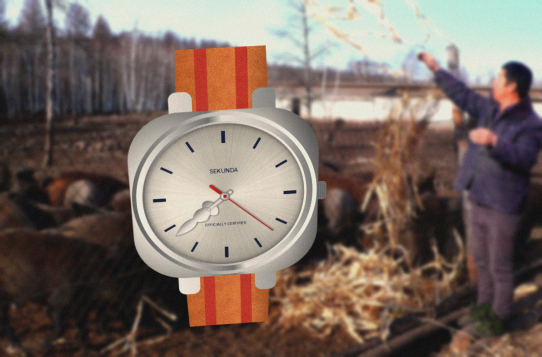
7:38:22
